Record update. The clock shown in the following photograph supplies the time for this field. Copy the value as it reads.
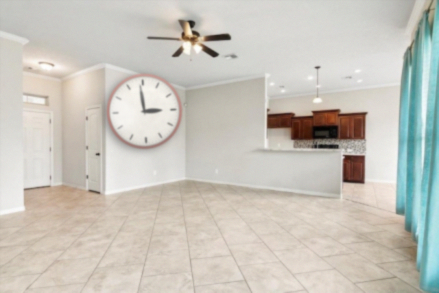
2:59
